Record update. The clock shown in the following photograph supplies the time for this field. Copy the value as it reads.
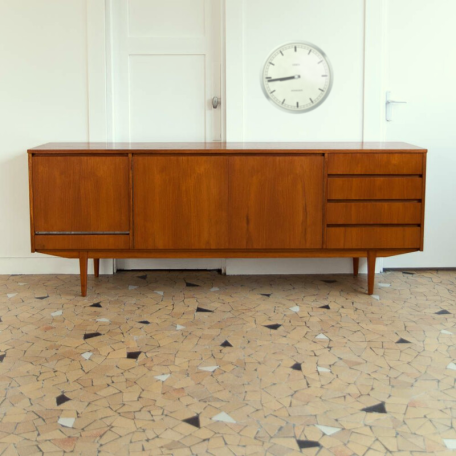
8:44
